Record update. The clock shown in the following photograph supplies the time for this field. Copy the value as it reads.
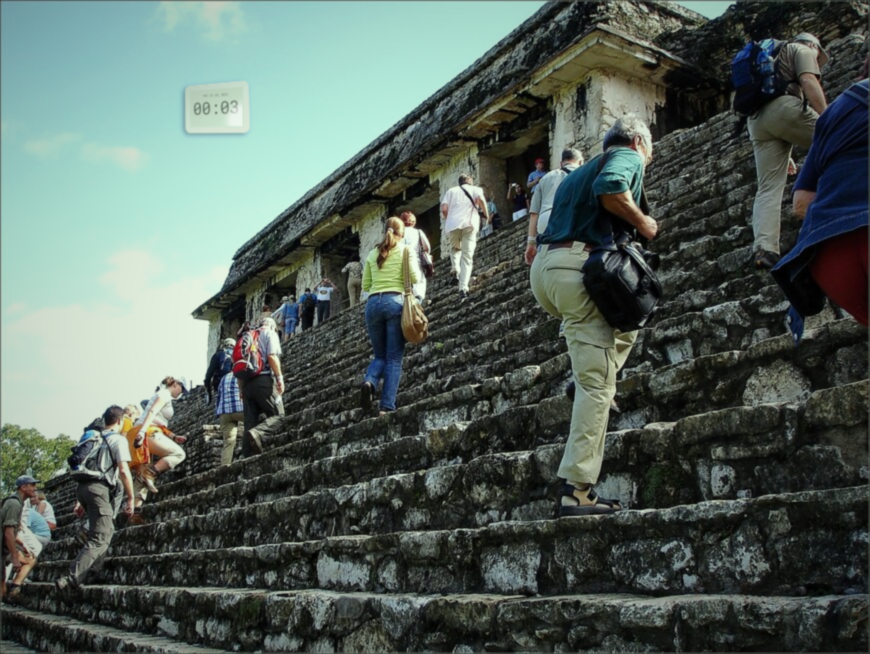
0:03
